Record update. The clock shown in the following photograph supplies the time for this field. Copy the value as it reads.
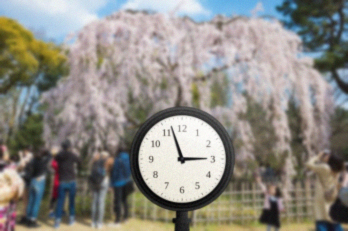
2:57
